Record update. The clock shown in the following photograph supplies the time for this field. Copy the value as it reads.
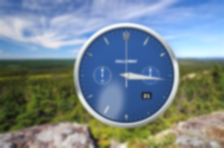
3:16
